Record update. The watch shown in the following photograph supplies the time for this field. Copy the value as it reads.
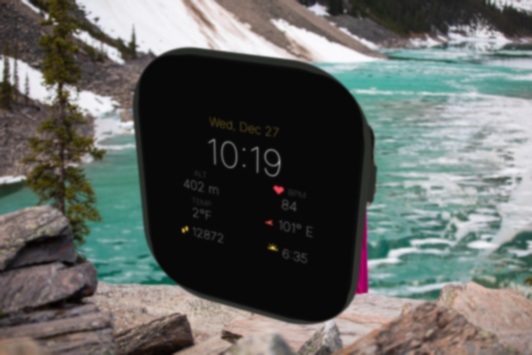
10:19
